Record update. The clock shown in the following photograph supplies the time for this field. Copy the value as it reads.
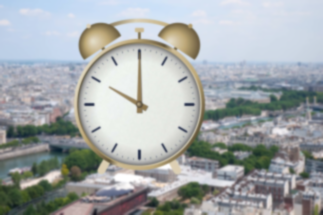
10:00
